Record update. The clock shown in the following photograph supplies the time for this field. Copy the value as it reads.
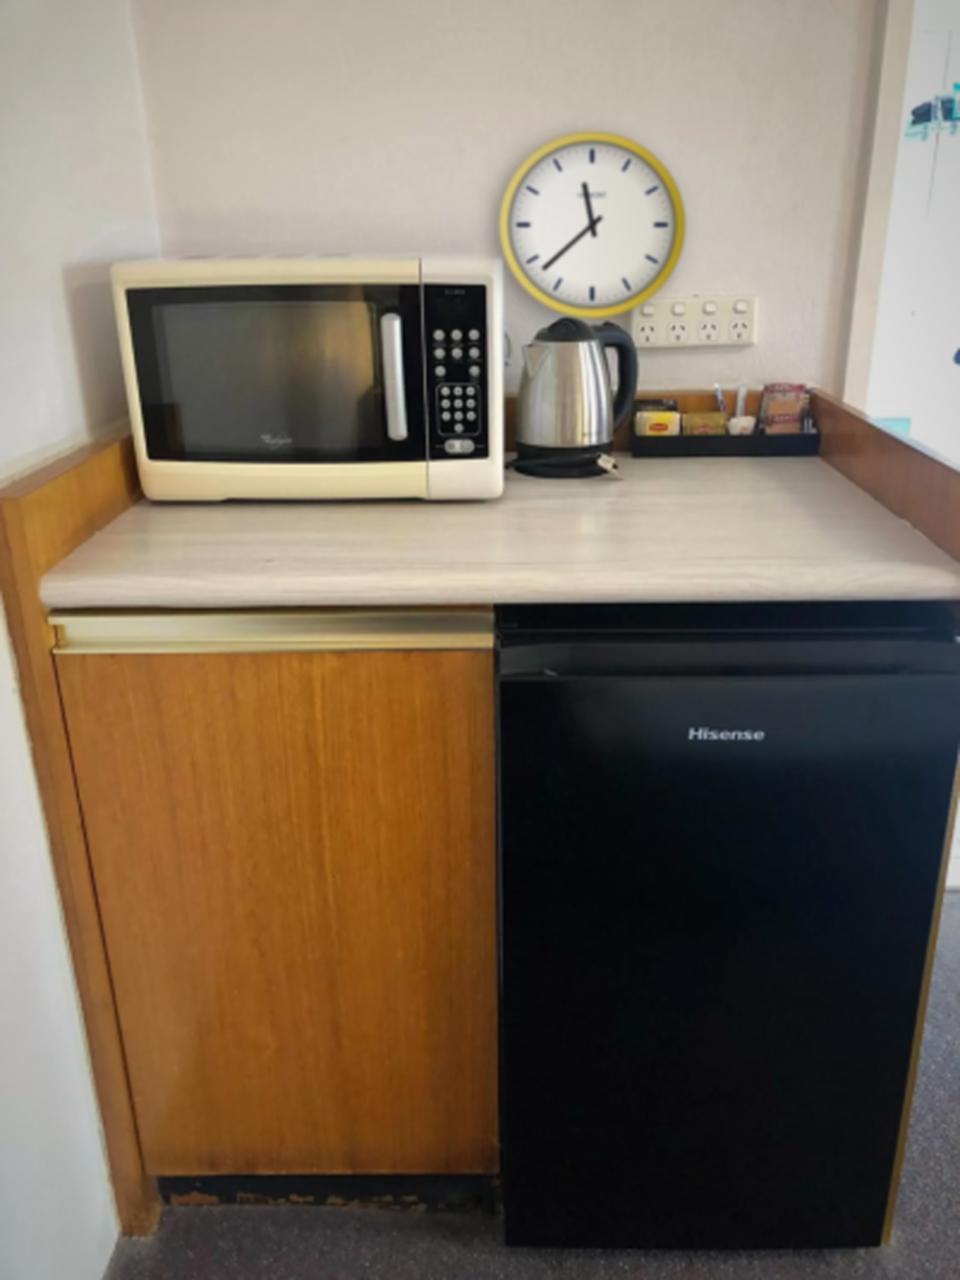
11:38
